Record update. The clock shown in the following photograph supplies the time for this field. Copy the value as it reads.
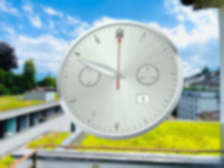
9:49
